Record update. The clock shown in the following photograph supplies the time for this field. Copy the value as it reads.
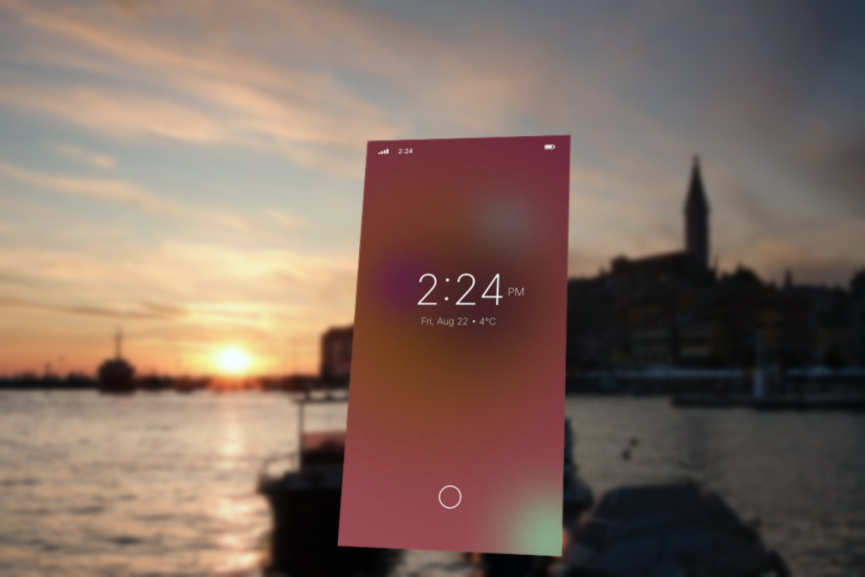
2:24
